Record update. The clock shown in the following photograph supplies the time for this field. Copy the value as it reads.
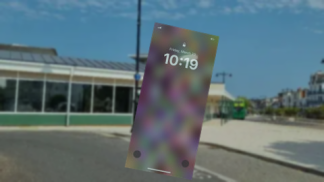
10:19
